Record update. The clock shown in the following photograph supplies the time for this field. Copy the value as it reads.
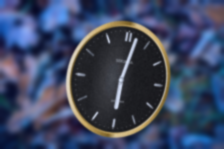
6:02
